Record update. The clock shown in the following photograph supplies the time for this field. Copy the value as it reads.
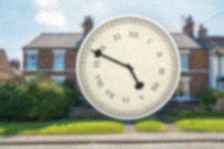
4:48
